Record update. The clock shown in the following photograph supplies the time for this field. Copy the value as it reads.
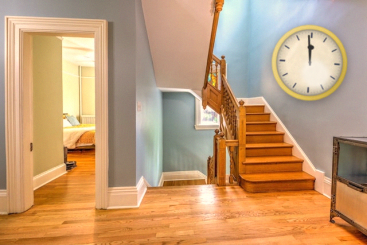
11:59
